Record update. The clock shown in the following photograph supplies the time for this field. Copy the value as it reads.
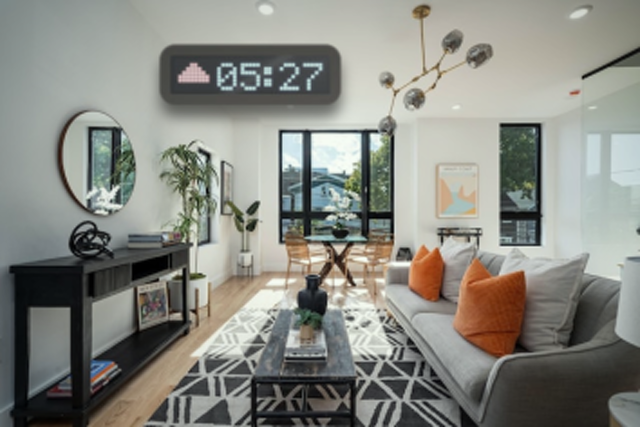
5:27
